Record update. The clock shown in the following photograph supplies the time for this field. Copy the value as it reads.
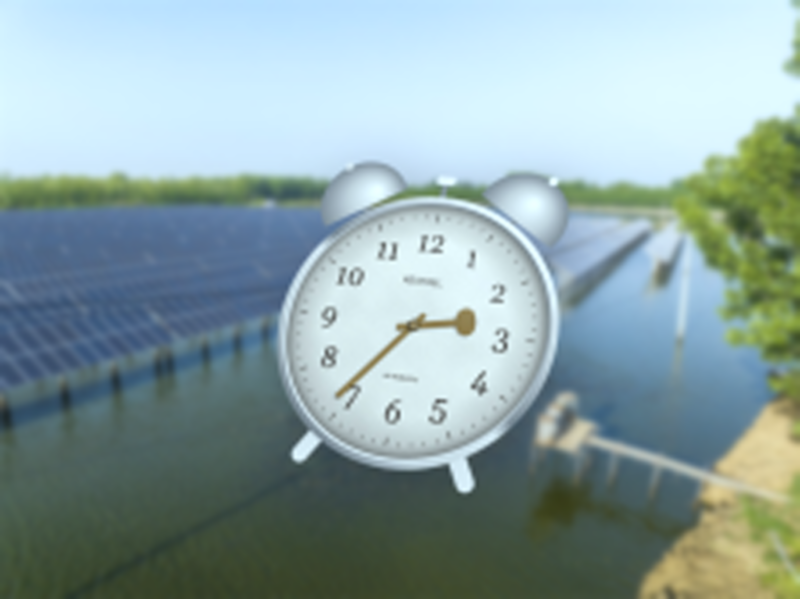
2:36
